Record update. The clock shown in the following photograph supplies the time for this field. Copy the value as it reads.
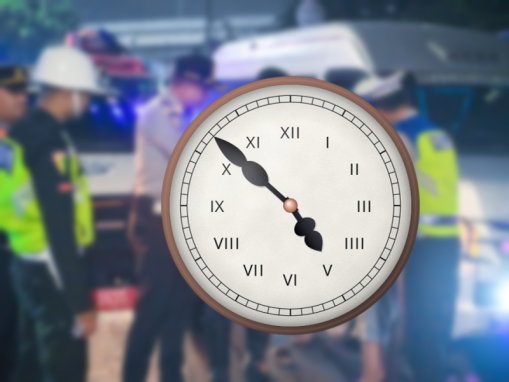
4:52
